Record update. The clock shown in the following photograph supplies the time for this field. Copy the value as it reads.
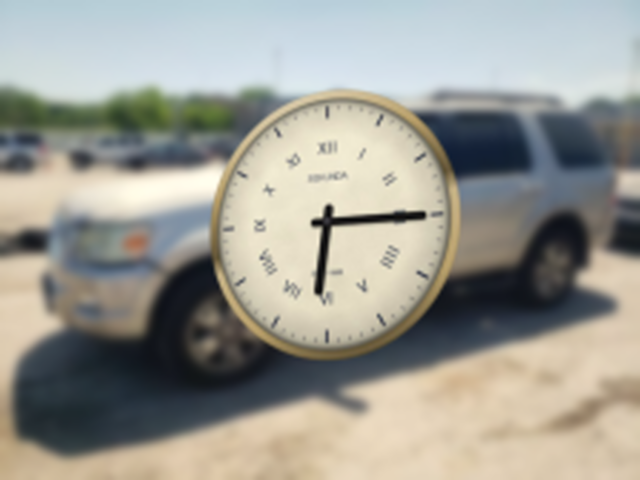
6:15
